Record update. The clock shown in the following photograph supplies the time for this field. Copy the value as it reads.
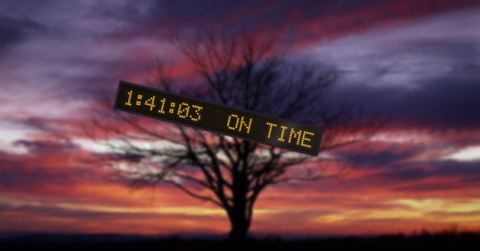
1:41:03
